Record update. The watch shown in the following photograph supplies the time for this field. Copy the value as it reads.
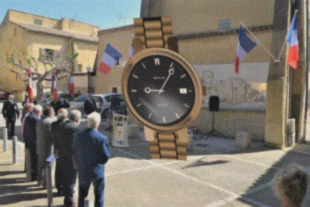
9:06
